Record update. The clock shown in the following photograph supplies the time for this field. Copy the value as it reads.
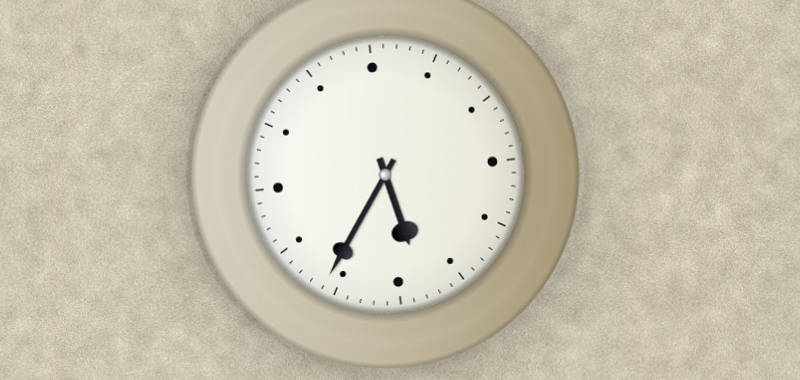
5:36
